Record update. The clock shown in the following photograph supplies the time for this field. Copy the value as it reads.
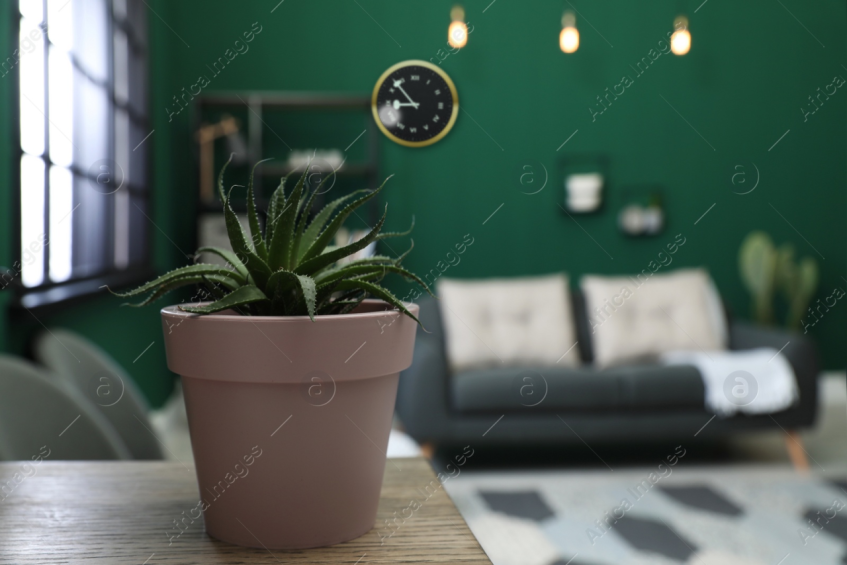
8:53
